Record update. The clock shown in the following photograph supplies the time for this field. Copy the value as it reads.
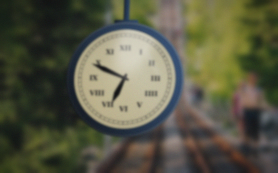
6:49
